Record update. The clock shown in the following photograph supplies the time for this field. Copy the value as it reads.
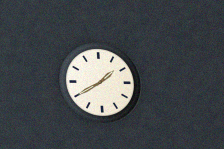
1:40
